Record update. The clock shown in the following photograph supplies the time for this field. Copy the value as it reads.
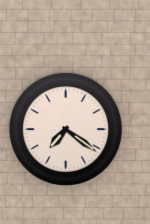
7:21
